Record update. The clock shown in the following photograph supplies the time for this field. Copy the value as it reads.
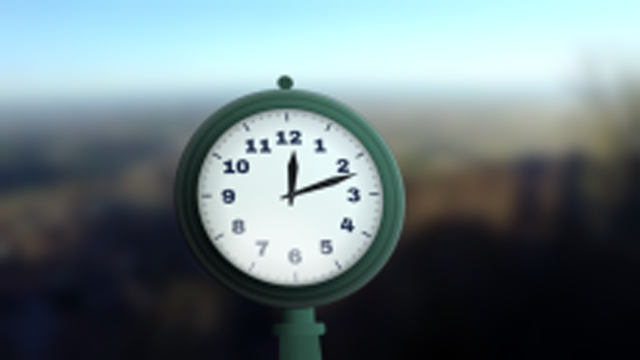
12:12
